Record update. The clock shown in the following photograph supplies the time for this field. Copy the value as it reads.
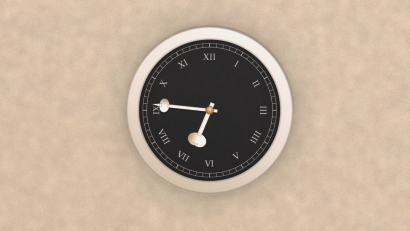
6:46
